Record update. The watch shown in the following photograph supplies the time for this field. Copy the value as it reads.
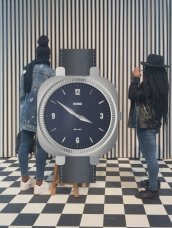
3:51
